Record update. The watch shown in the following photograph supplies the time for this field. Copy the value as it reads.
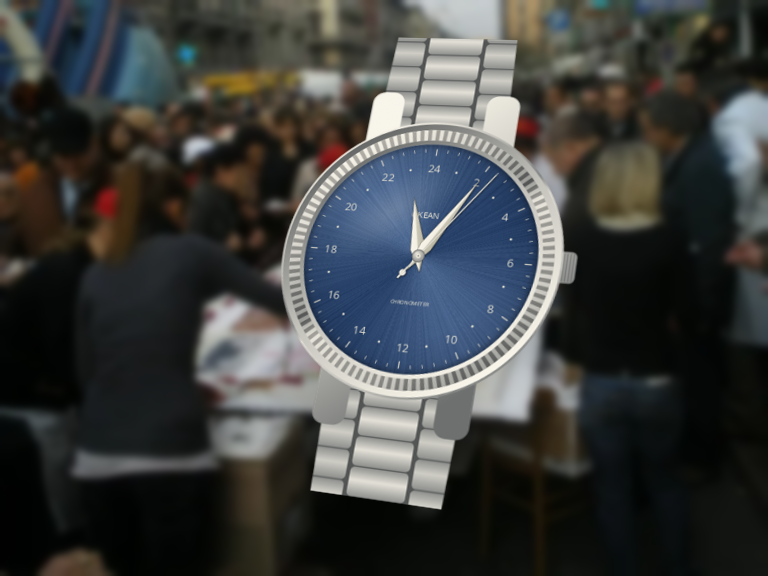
23:05:06
